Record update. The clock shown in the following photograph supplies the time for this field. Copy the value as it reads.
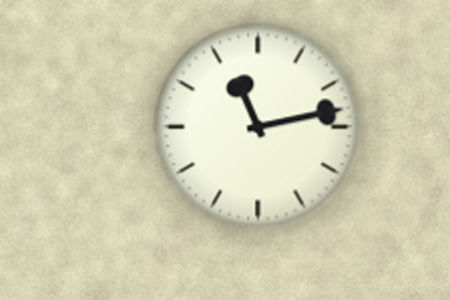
11:13
